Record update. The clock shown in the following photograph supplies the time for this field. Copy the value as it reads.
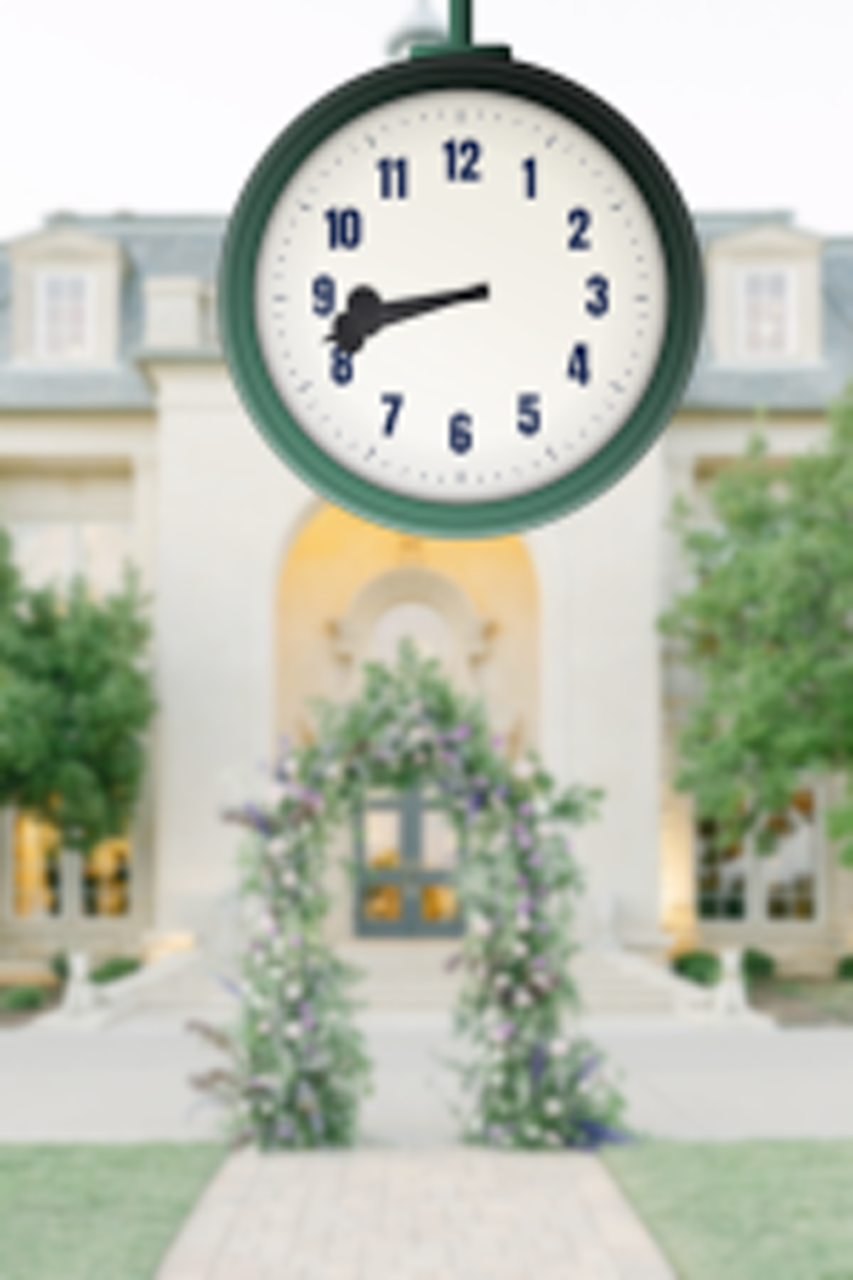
8:42
